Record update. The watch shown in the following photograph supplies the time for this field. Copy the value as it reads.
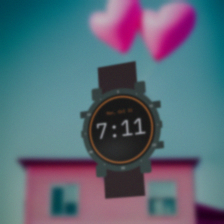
7:11
